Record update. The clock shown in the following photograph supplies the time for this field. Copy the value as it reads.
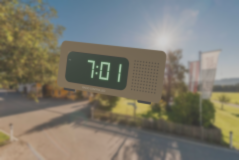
7:01
